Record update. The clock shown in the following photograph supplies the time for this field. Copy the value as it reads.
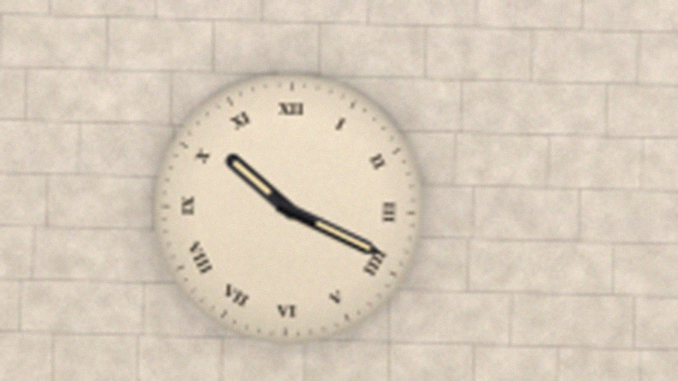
10:19
